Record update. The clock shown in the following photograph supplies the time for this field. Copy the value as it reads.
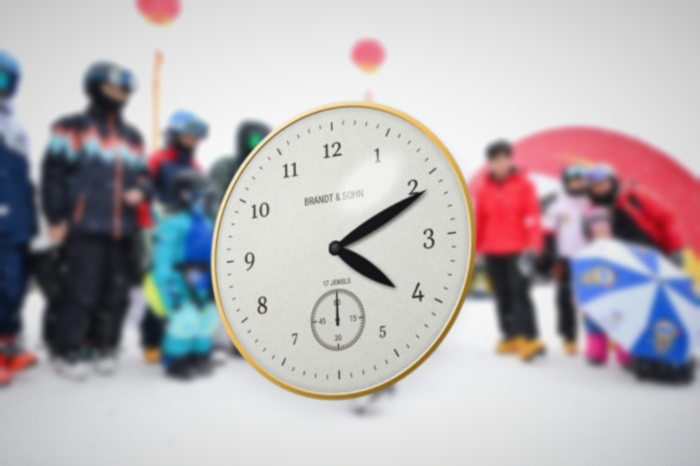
4:11
